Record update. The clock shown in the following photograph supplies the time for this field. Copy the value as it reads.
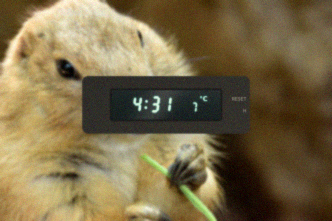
4:31
